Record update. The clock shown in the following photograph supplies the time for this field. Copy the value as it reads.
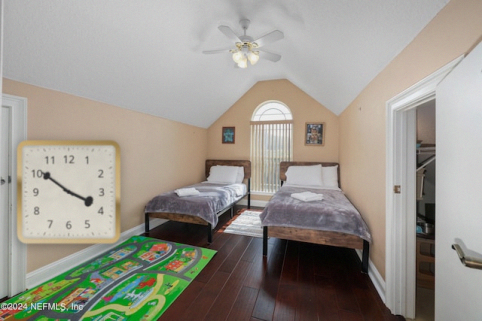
3:51
